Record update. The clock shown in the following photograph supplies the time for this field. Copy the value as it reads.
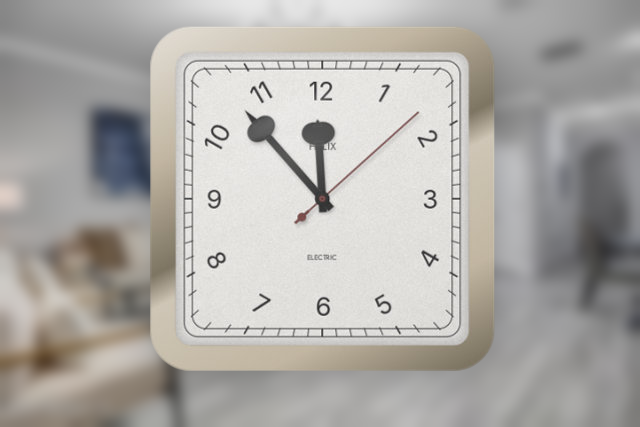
11:53:08
